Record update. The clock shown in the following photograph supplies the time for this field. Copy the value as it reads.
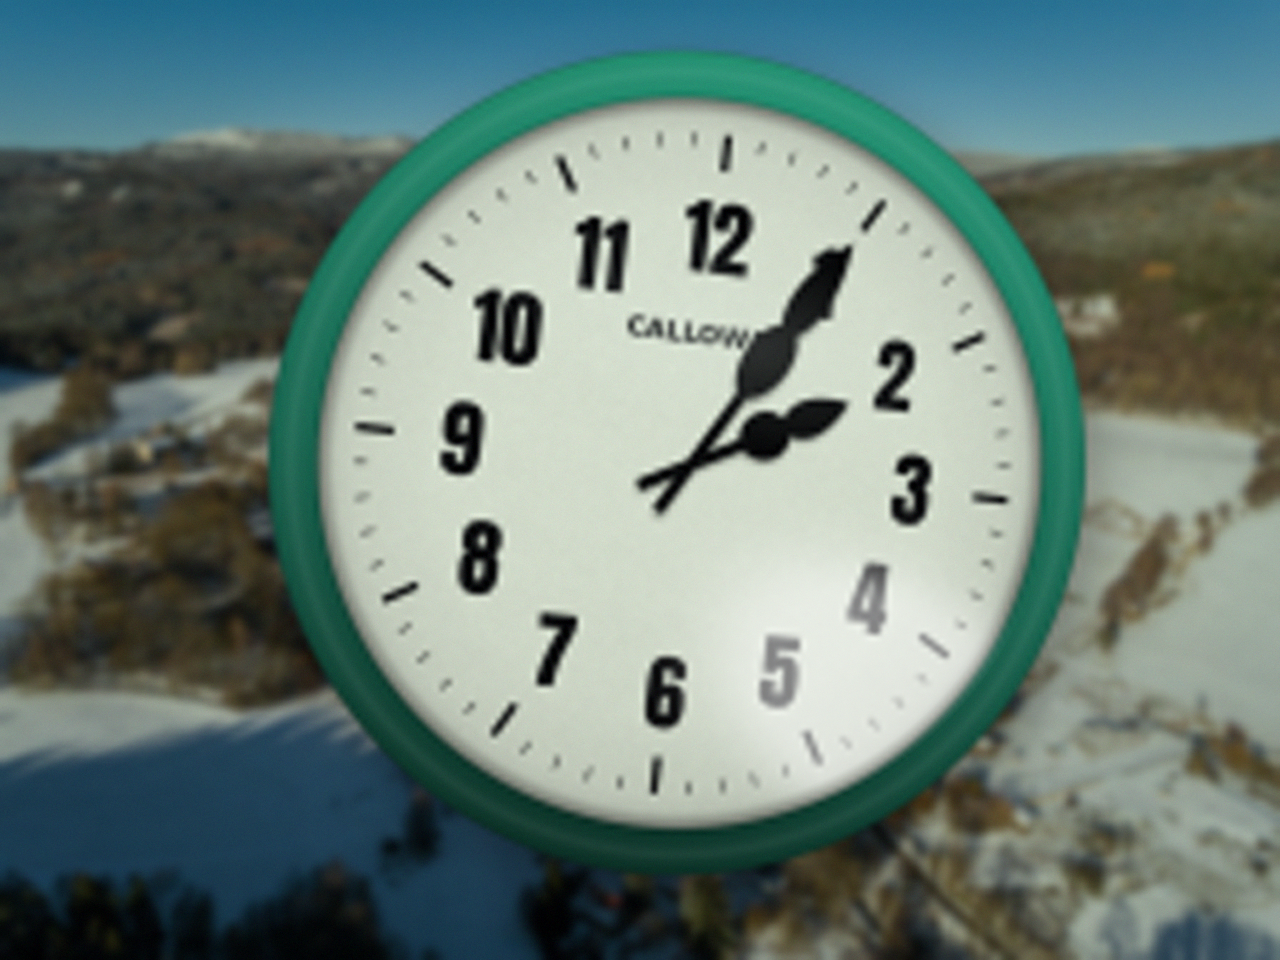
2:05
